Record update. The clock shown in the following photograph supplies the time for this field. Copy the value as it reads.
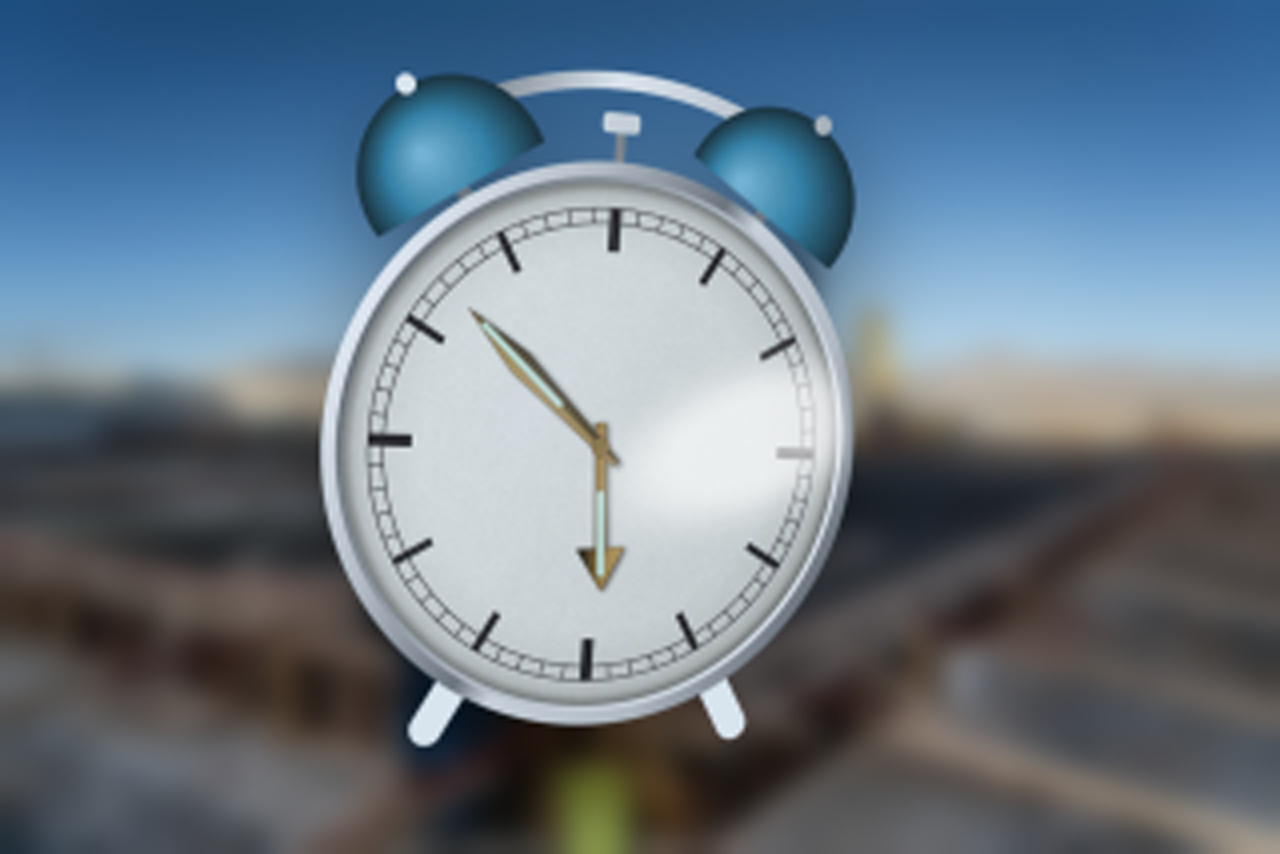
5:52
